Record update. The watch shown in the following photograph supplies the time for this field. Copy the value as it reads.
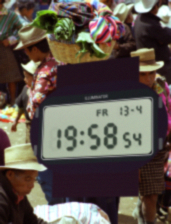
19:58:54
